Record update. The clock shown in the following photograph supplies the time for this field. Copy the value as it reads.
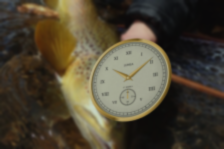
10:09
